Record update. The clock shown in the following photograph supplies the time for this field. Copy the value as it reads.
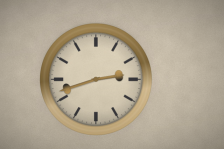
2:42
